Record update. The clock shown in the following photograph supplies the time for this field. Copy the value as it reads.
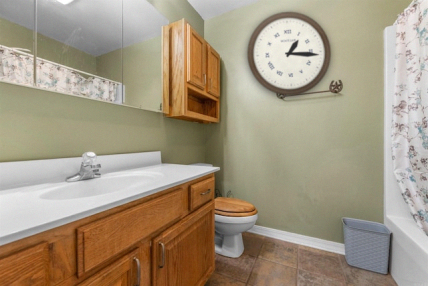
1:16
